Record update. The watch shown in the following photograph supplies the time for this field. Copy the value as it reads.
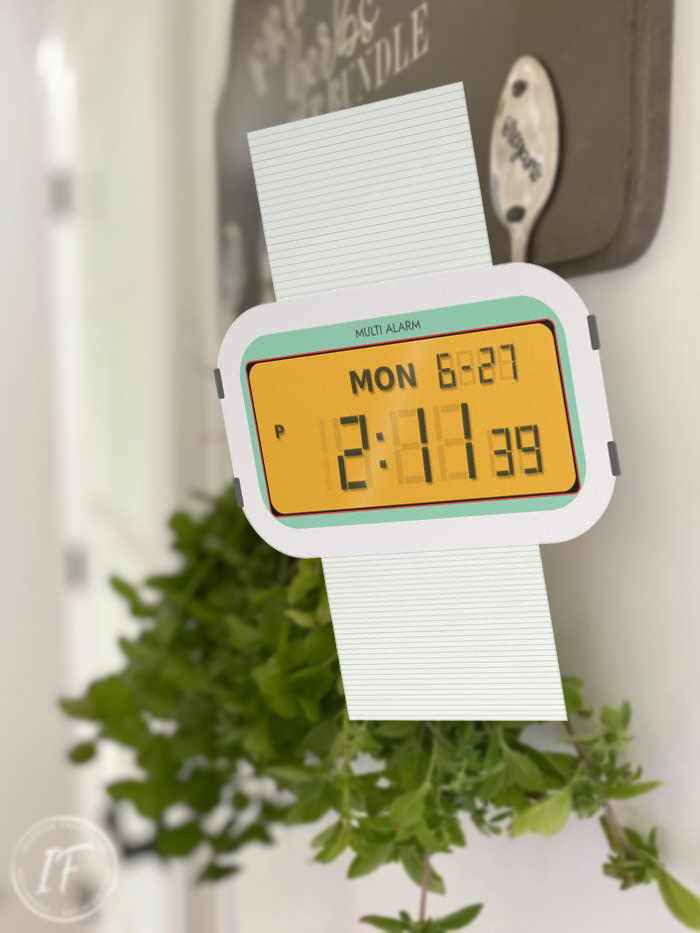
2:11:39
